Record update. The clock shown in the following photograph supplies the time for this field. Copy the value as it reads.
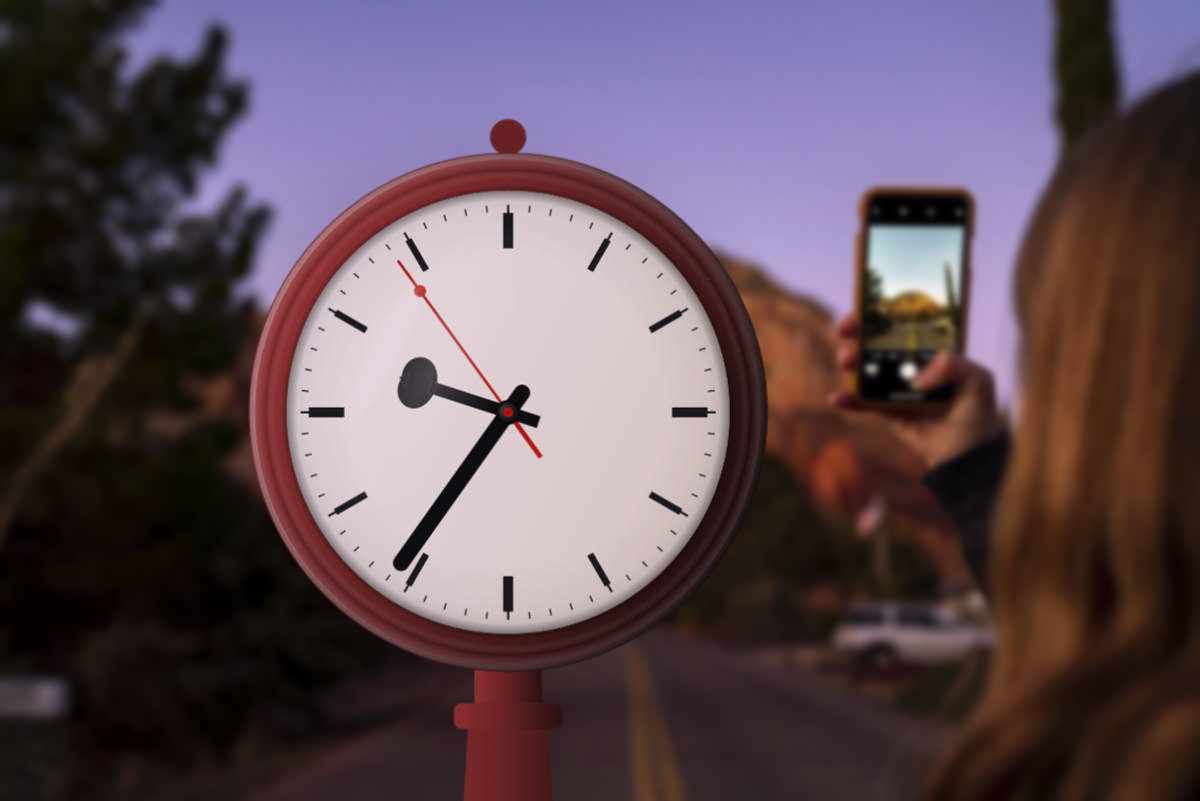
9:35:54
